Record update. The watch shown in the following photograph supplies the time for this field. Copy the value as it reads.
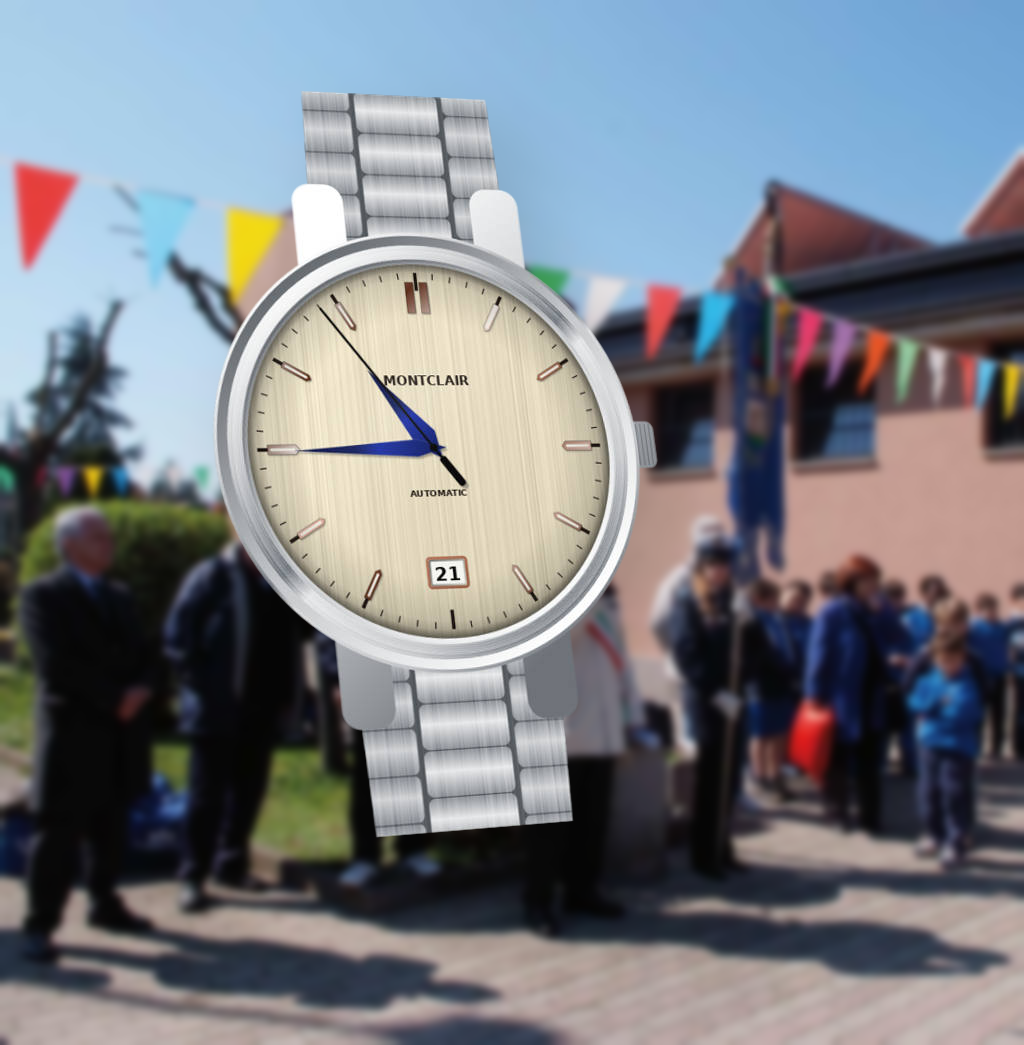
10:44:54
